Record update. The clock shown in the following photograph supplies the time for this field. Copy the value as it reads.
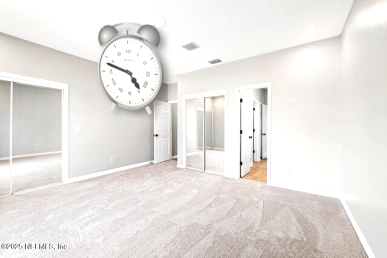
4:48
